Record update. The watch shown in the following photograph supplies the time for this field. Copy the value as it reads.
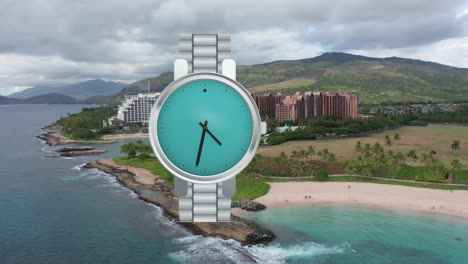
4:32
